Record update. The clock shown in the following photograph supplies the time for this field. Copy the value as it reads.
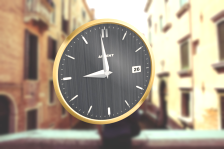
8:59
